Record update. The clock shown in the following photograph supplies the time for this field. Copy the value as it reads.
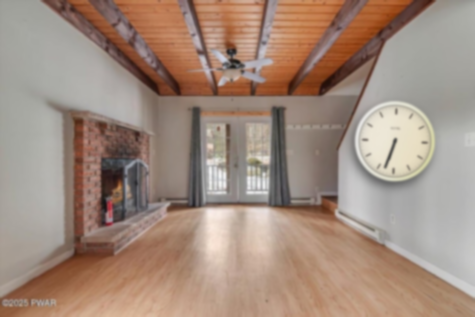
6:33
